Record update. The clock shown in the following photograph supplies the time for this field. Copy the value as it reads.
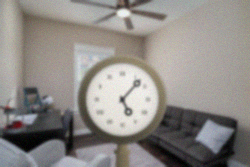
5:07
